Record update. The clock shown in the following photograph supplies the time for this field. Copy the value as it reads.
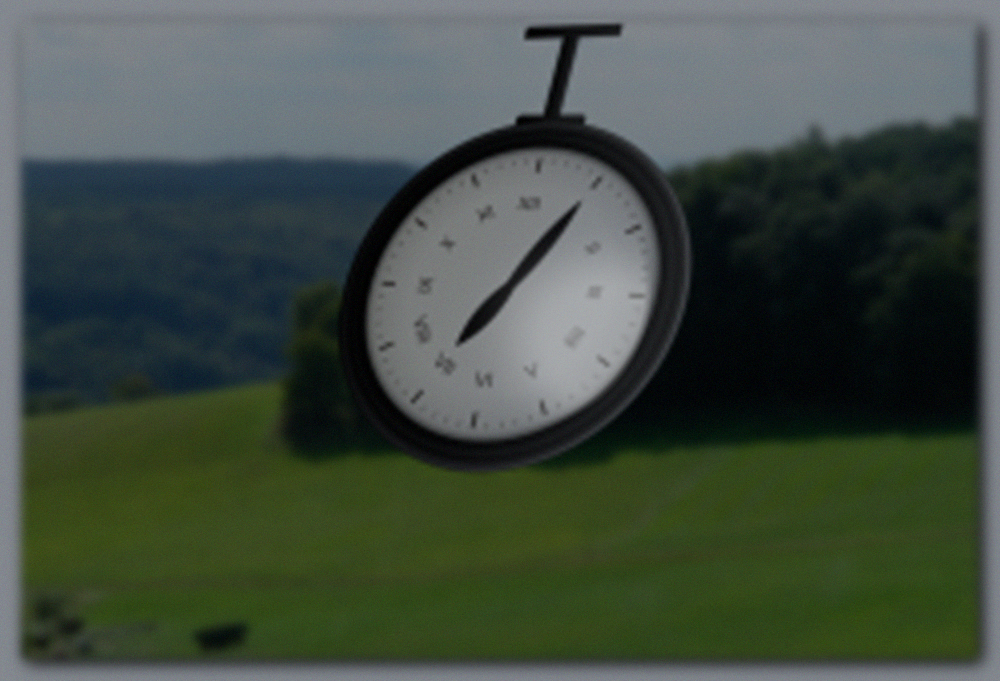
7:05
